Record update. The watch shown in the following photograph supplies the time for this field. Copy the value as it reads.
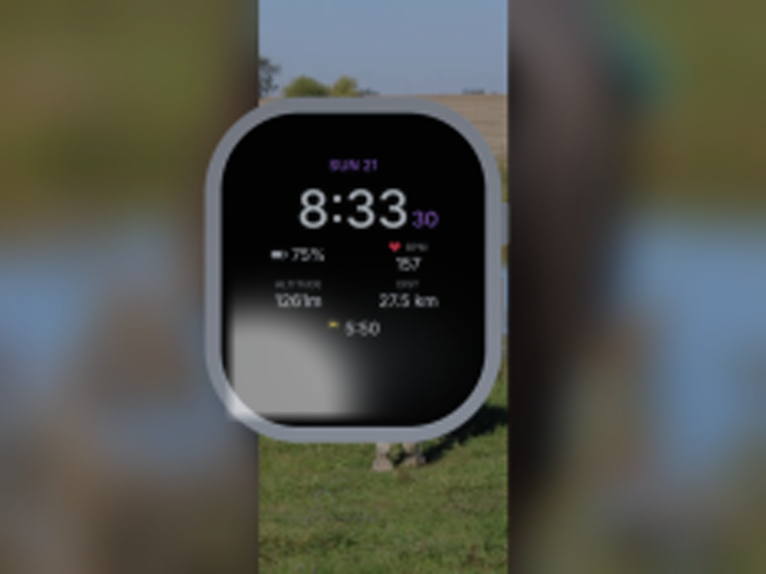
8:33
